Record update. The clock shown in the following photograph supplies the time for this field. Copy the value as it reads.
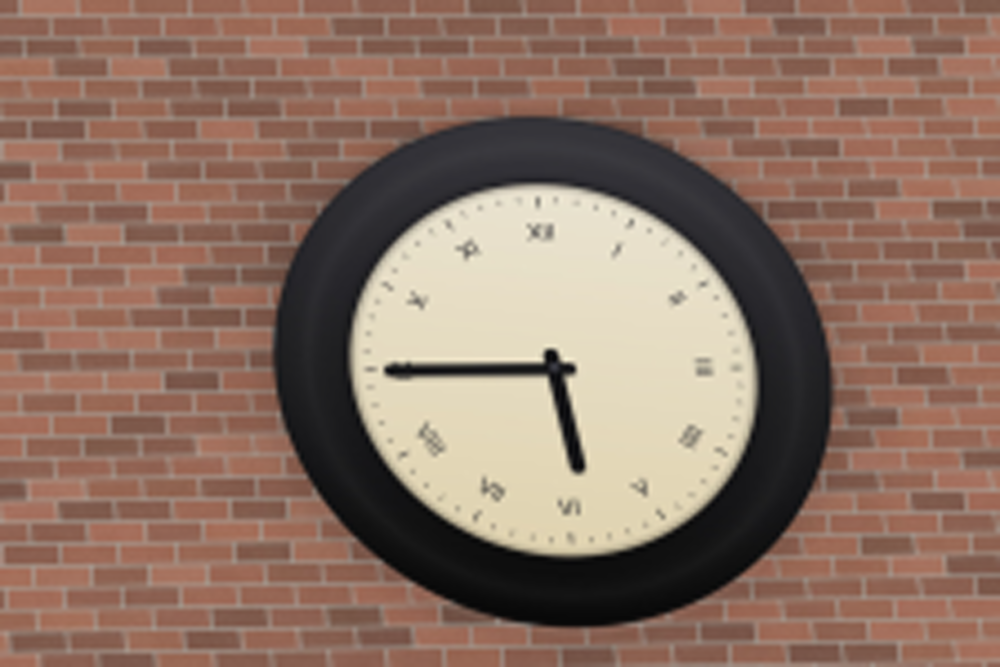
5:45
